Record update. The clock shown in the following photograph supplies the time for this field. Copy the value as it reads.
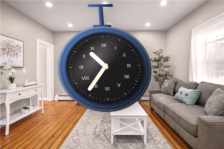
10:36
